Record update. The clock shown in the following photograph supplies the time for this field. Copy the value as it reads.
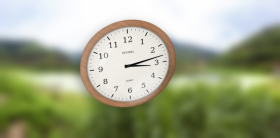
3:13
